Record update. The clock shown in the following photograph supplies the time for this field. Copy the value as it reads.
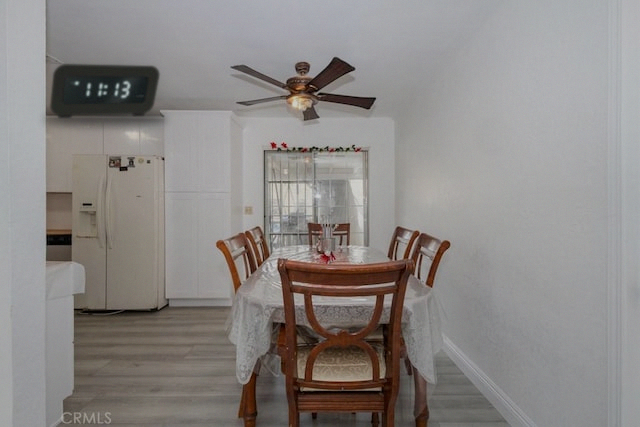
11:13
